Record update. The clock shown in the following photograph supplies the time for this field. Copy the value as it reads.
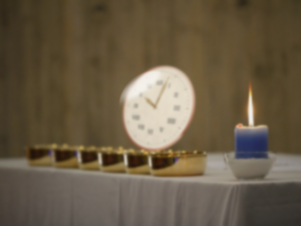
10:03
